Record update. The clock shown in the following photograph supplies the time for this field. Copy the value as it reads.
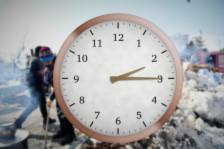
2:15
